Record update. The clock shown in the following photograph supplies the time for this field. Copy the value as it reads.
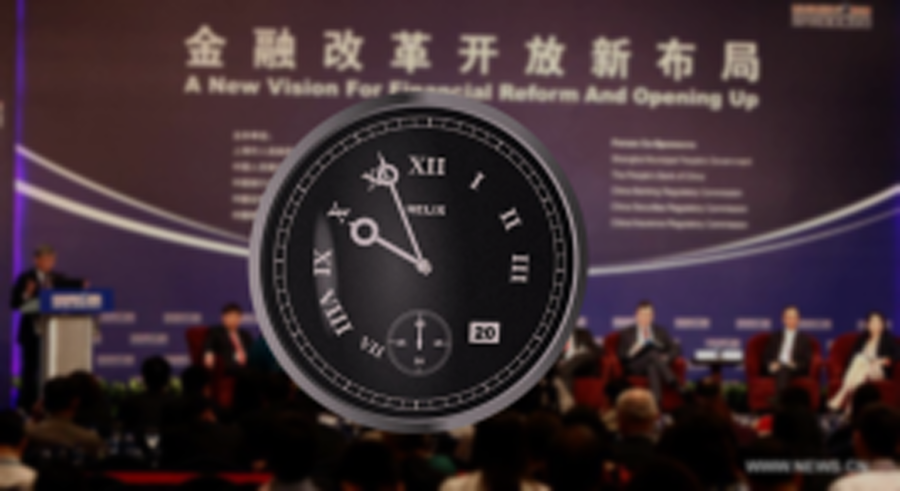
9:56
